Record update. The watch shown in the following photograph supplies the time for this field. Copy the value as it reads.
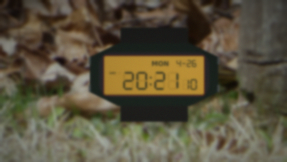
20:21:10
